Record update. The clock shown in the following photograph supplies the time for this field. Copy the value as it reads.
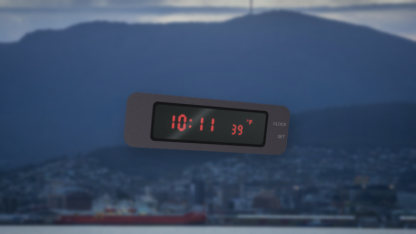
10:11
